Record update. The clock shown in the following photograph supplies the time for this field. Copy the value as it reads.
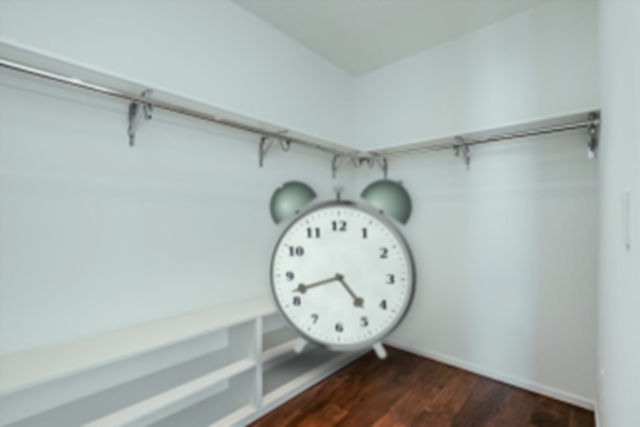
4:42
